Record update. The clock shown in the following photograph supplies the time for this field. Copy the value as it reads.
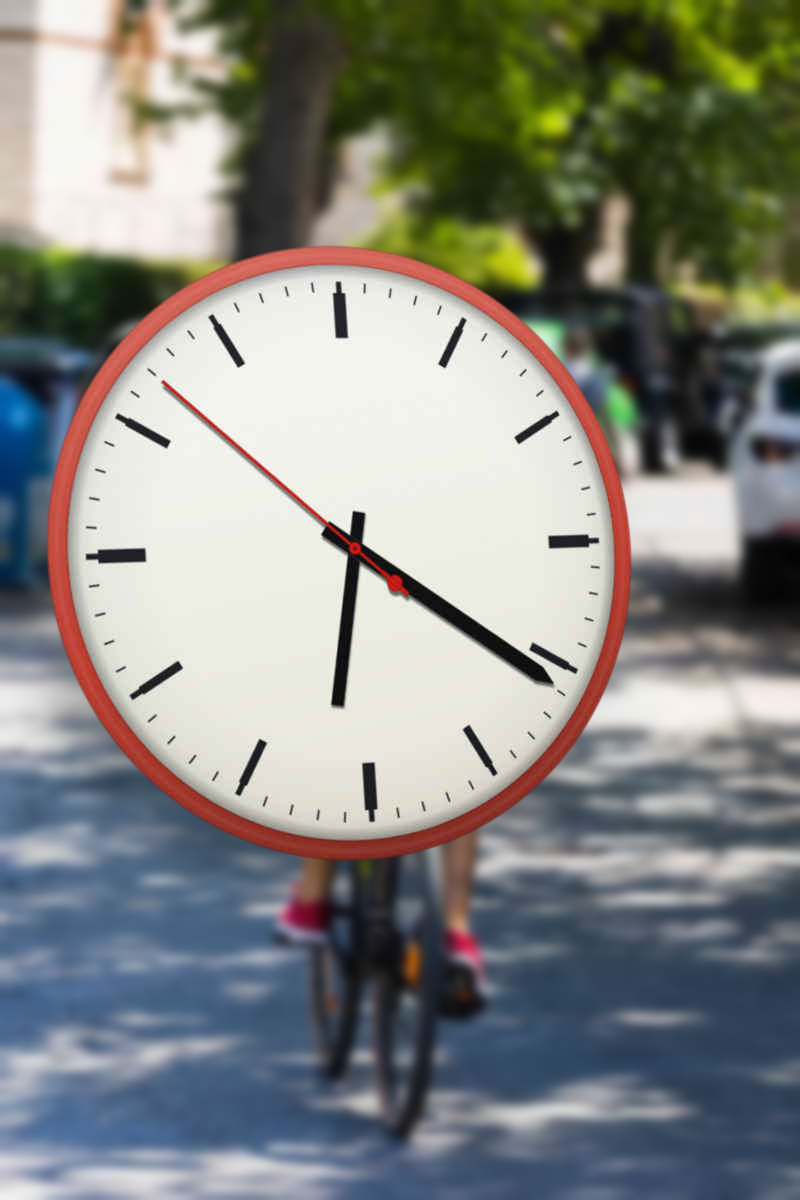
6:20:52
